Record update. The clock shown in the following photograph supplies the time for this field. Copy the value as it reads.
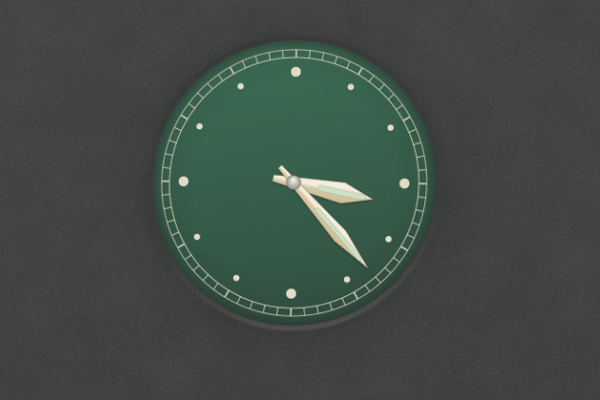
3:23
